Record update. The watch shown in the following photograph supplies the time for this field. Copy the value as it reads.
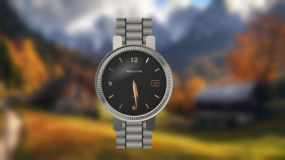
5:29
